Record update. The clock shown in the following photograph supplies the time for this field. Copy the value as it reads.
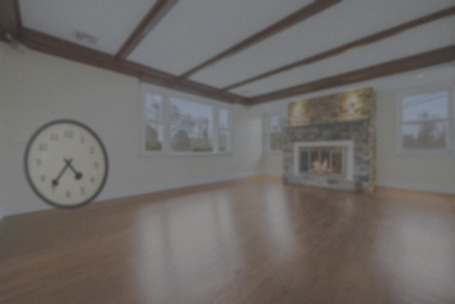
4:36
